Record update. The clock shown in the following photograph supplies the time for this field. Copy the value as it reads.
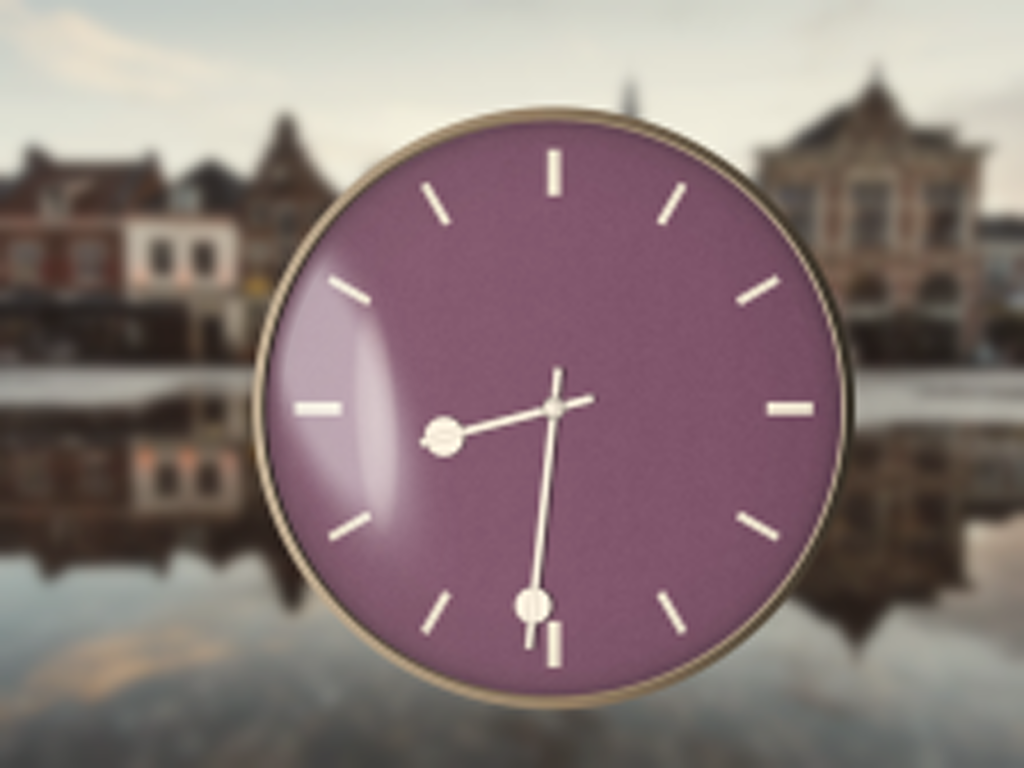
8:31
